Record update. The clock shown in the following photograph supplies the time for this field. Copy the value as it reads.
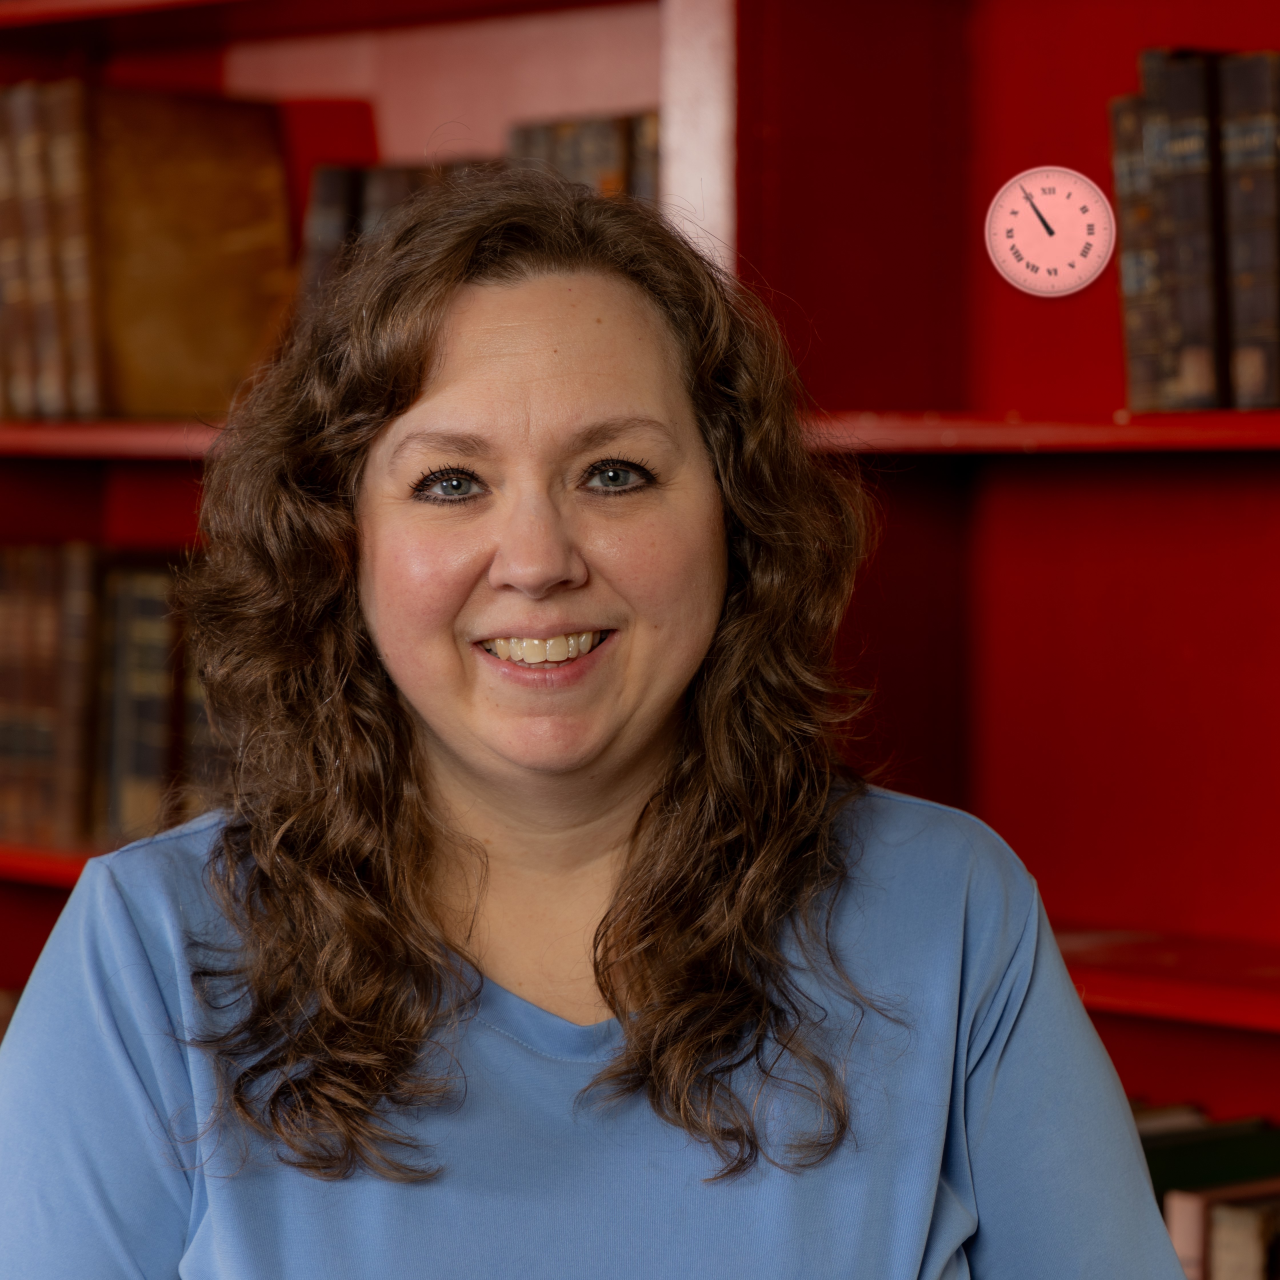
10:55
